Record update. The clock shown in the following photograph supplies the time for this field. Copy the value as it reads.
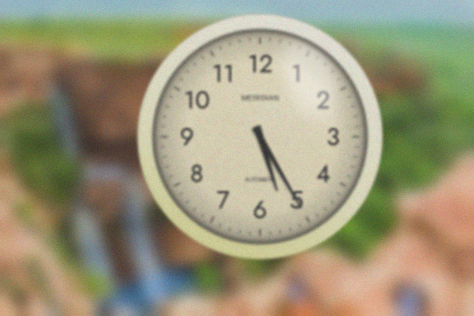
5:25
